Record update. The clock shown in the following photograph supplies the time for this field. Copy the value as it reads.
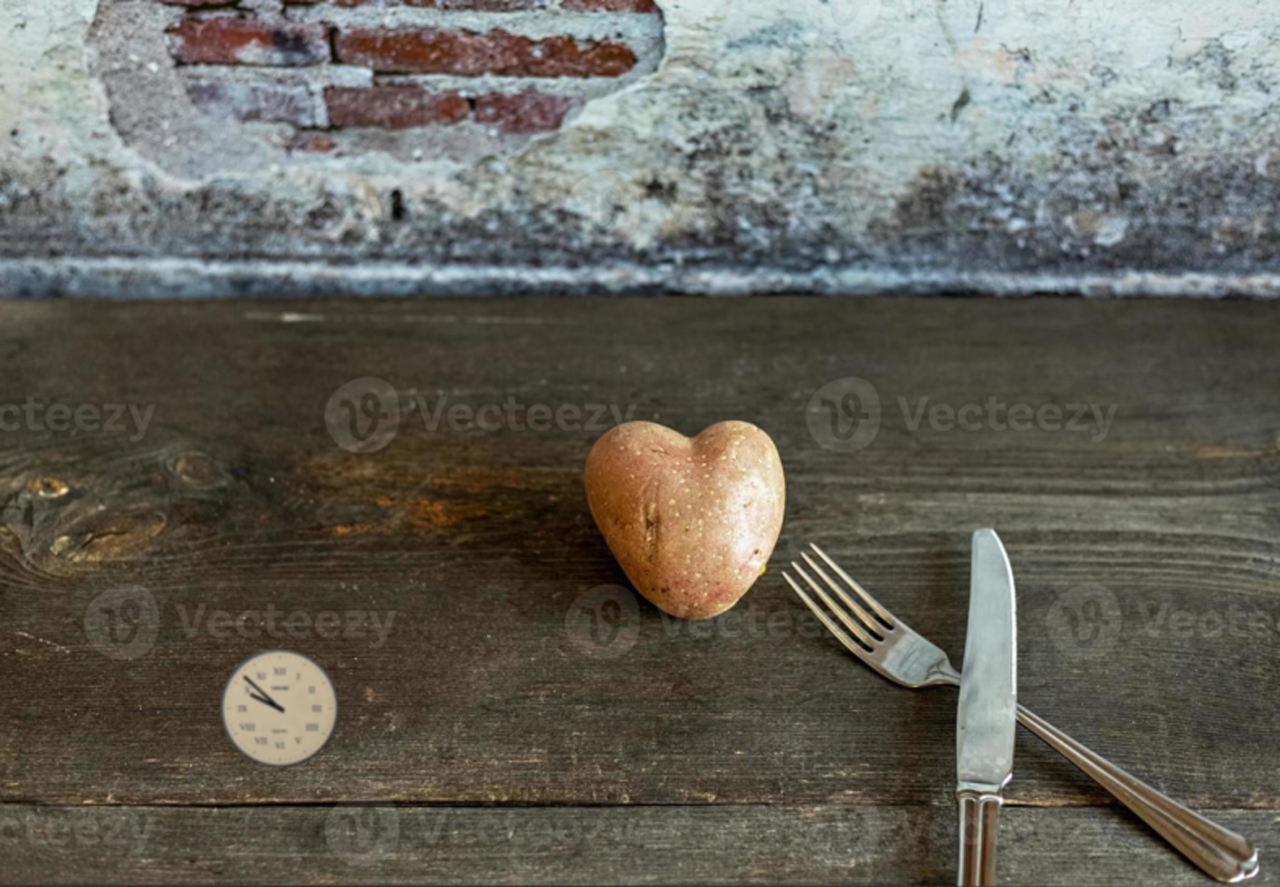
9:52
